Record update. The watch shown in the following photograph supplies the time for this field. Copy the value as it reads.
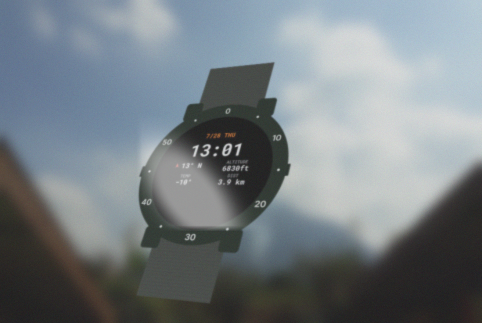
13:01
